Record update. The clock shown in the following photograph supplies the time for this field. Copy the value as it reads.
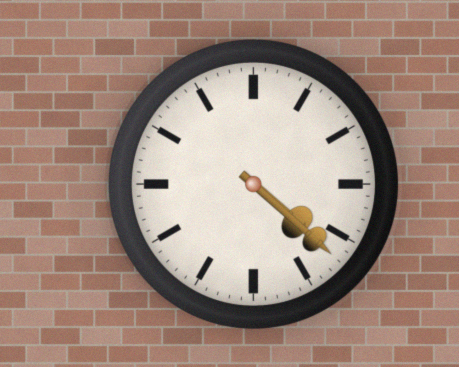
4:22
